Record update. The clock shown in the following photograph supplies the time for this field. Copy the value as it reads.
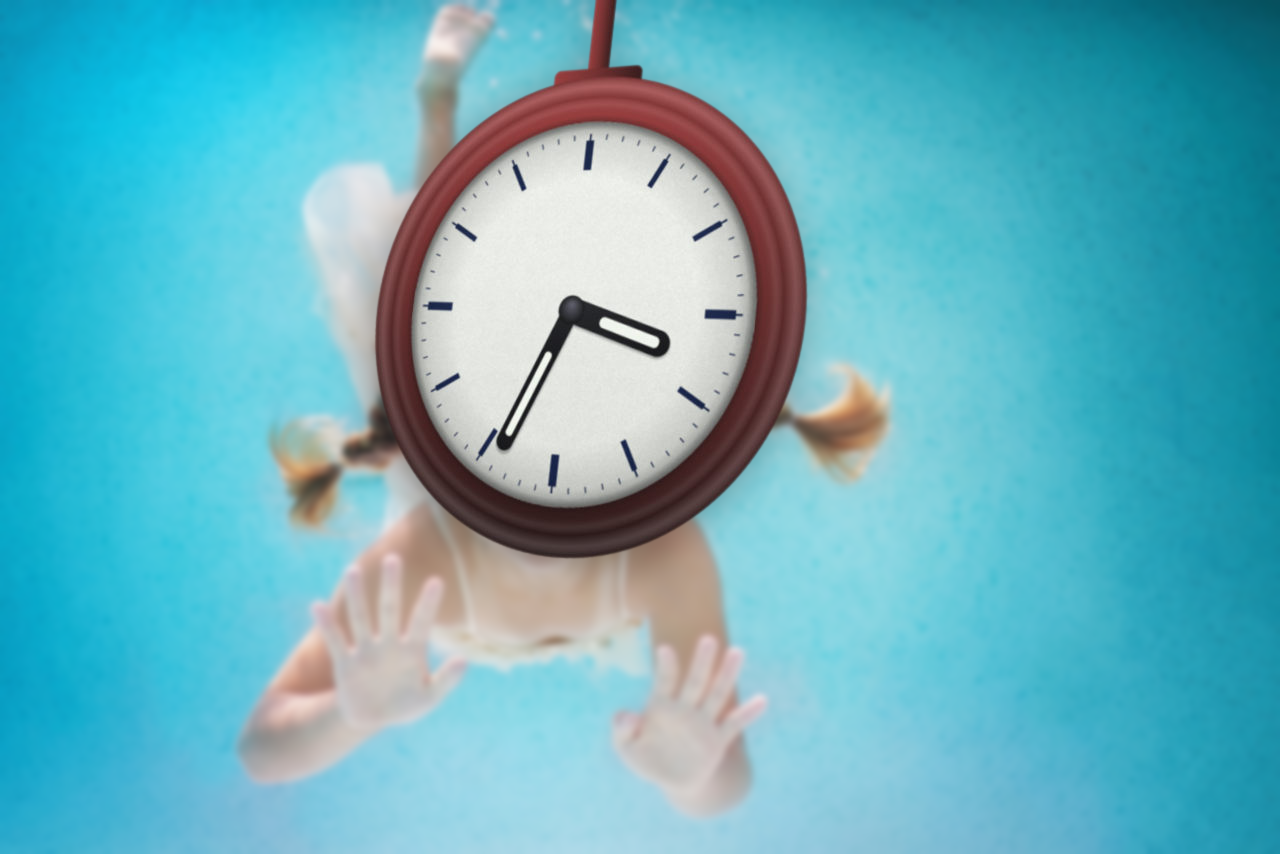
3:34
